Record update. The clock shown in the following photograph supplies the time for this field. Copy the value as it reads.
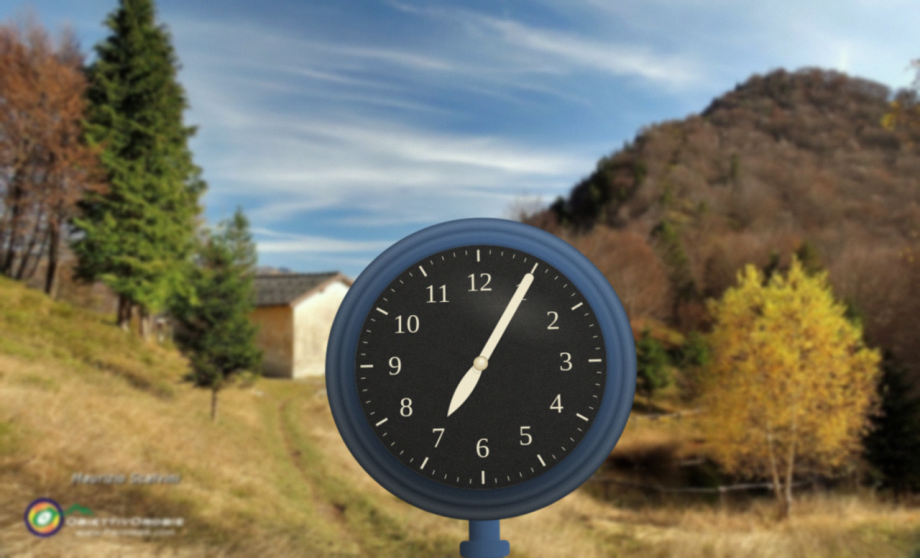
7:05
